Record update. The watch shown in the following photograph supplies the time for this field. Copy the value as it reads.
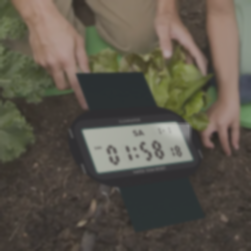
1:58:18
